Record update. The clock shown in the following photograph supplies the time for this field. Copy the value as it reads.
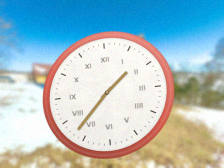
1:37
